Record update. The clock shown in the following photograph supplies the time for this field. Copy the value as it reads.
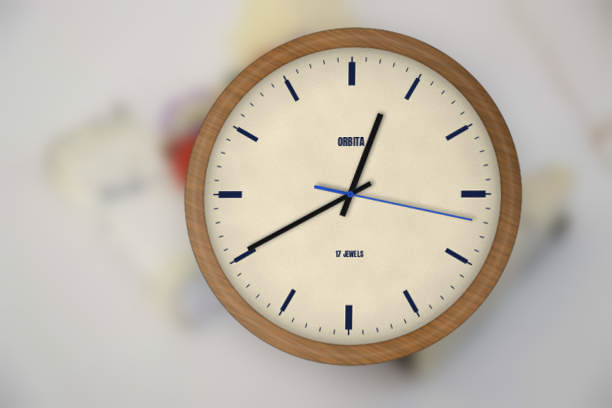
12:40:17
